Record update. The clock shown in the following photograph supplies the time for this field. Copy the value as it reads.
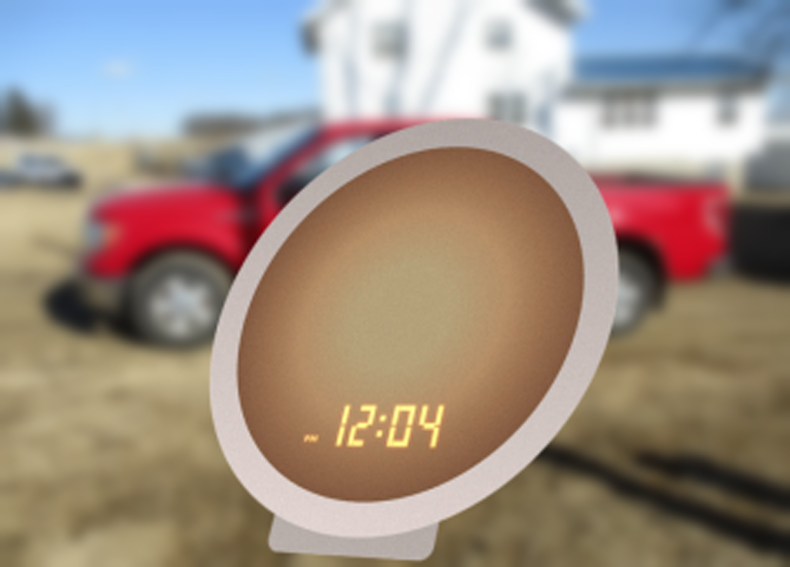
12:04
